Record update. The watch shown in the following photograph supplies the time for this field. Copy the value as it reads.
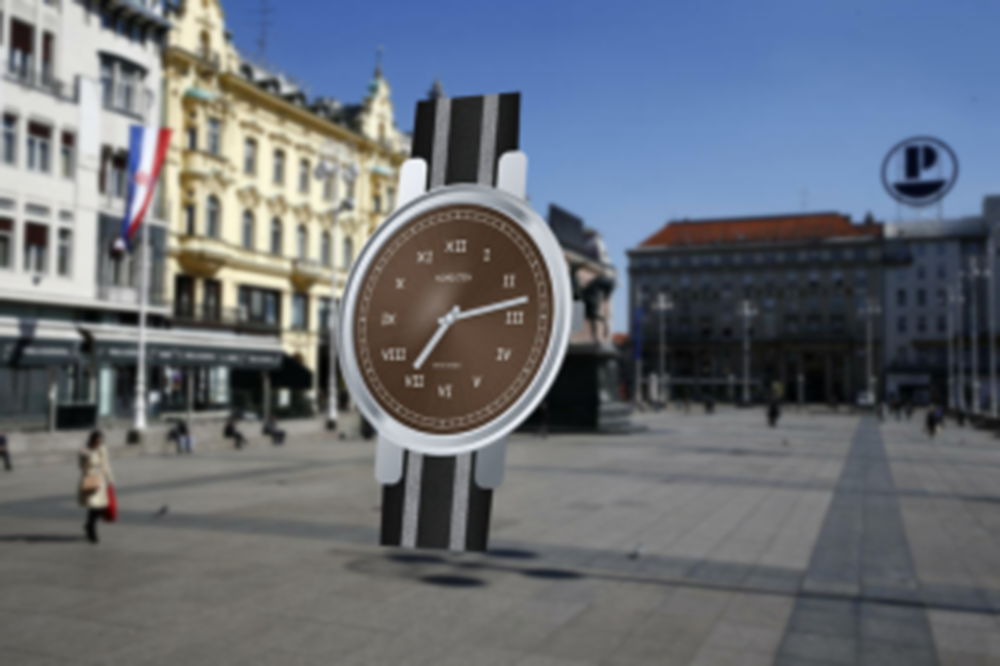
7:13
